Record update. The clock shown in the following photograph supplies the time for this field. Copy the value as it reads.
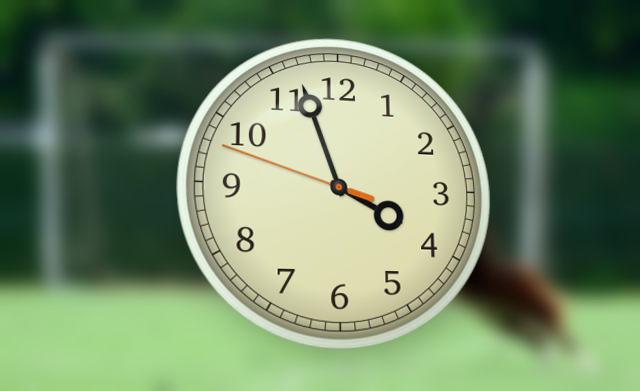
3:56:48
